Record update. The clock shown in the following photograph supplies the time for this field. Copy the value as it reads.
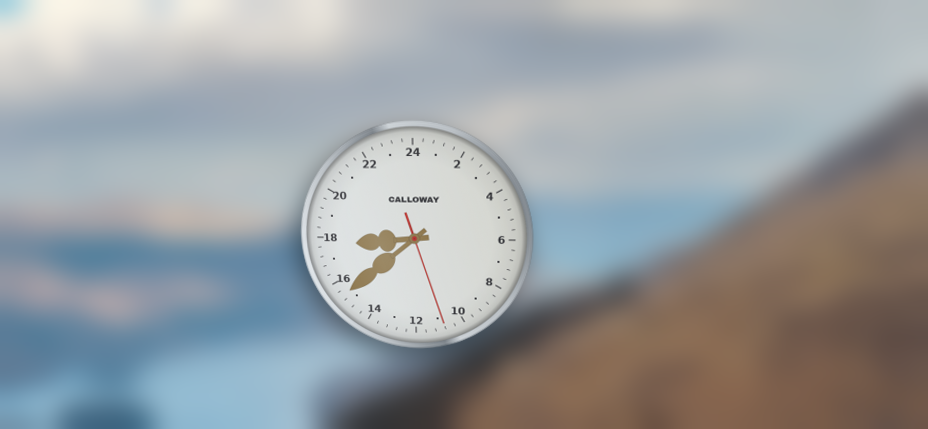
17:38:27
